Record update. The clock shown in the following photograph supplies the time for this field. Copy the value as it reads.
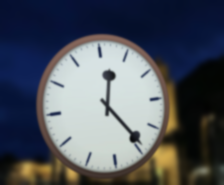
12:24
